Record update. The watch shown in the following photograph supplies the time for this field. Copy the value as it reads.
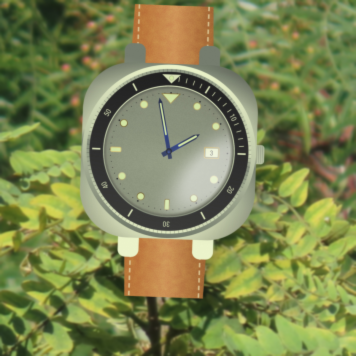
1:58
